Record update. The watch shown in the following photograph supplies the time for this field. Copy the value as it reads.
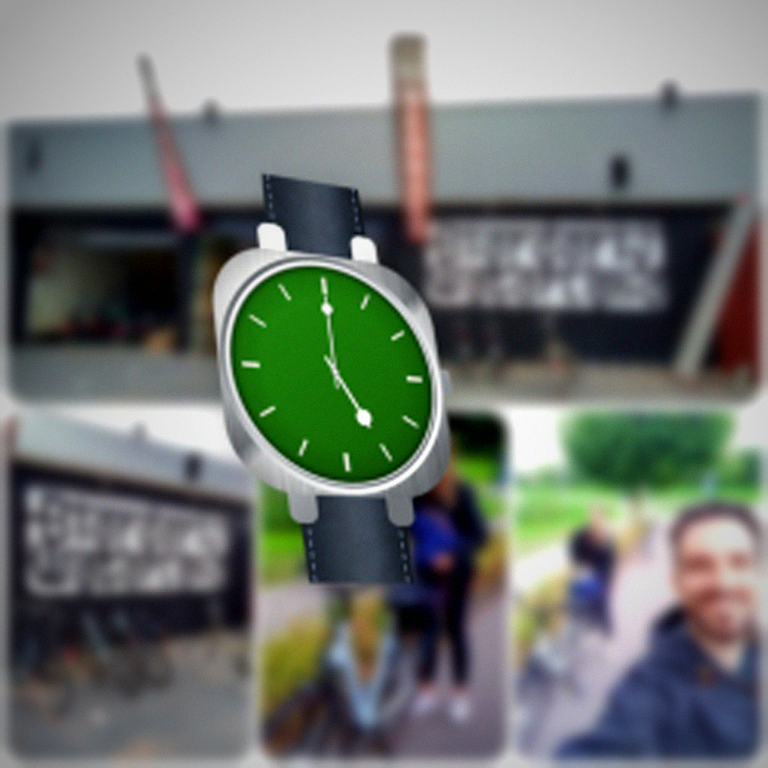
5:00
